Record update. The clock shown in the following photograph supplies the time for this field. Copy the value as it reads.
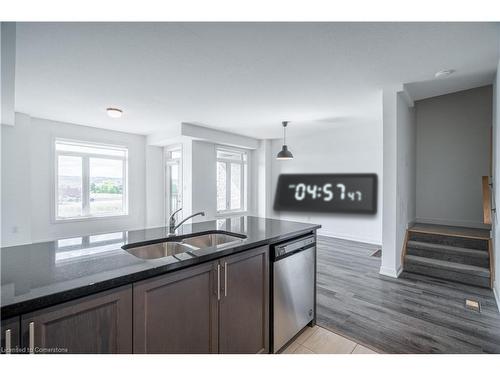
4:57
